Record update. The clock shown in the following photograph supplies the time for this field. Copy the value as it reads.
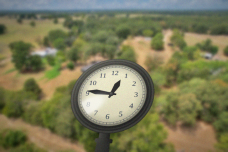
12:46
